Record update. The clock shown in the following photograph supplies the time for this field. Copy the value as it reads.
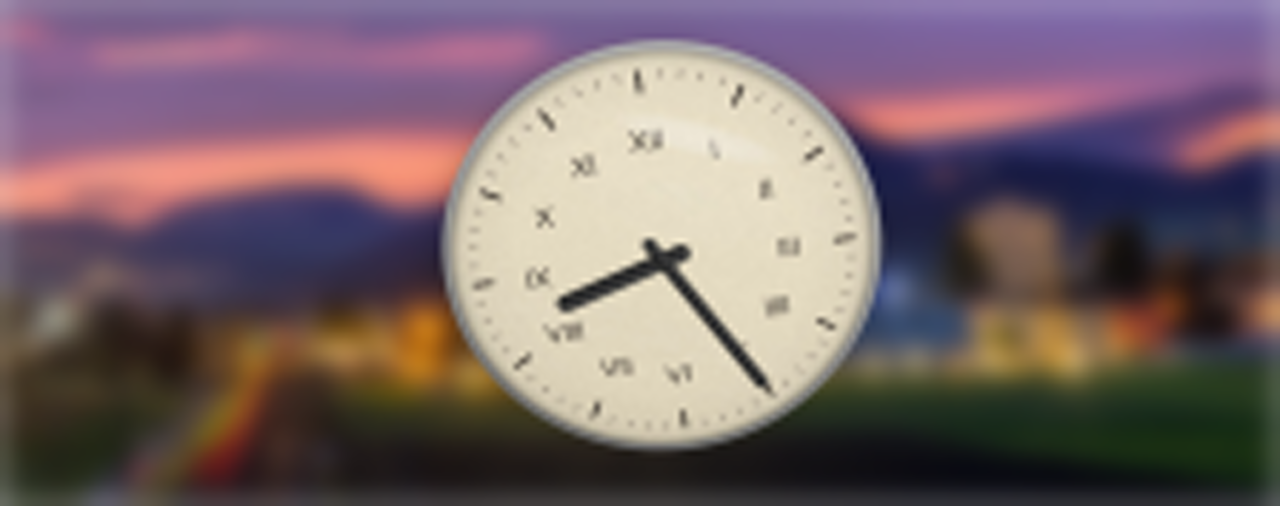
8:25
